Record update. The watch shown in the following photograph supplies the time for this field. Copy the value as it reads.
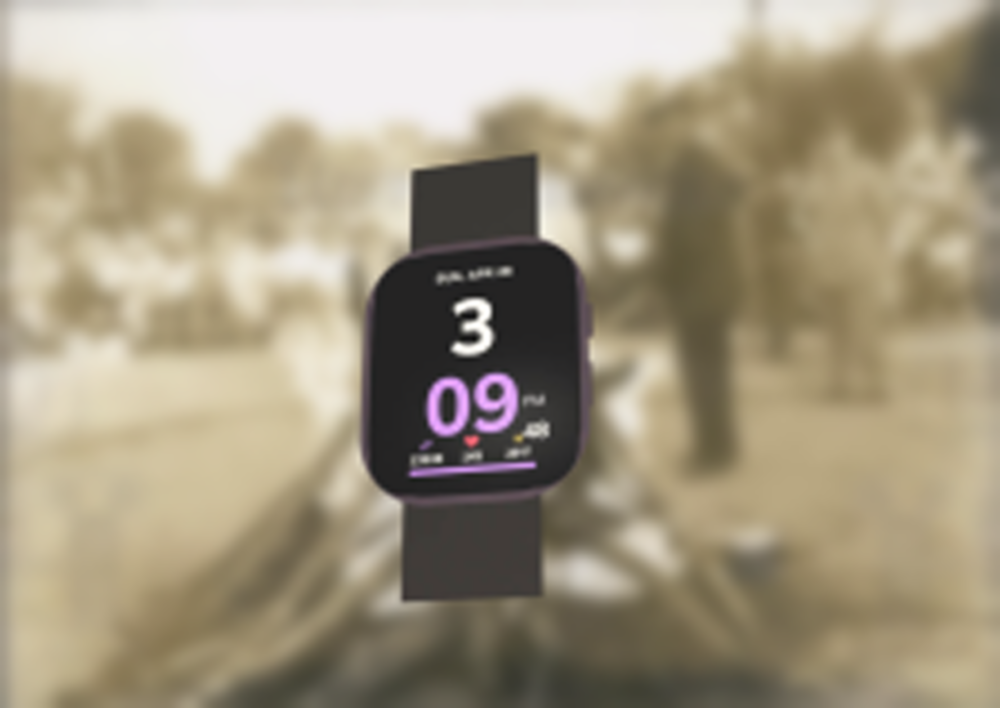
3:09
